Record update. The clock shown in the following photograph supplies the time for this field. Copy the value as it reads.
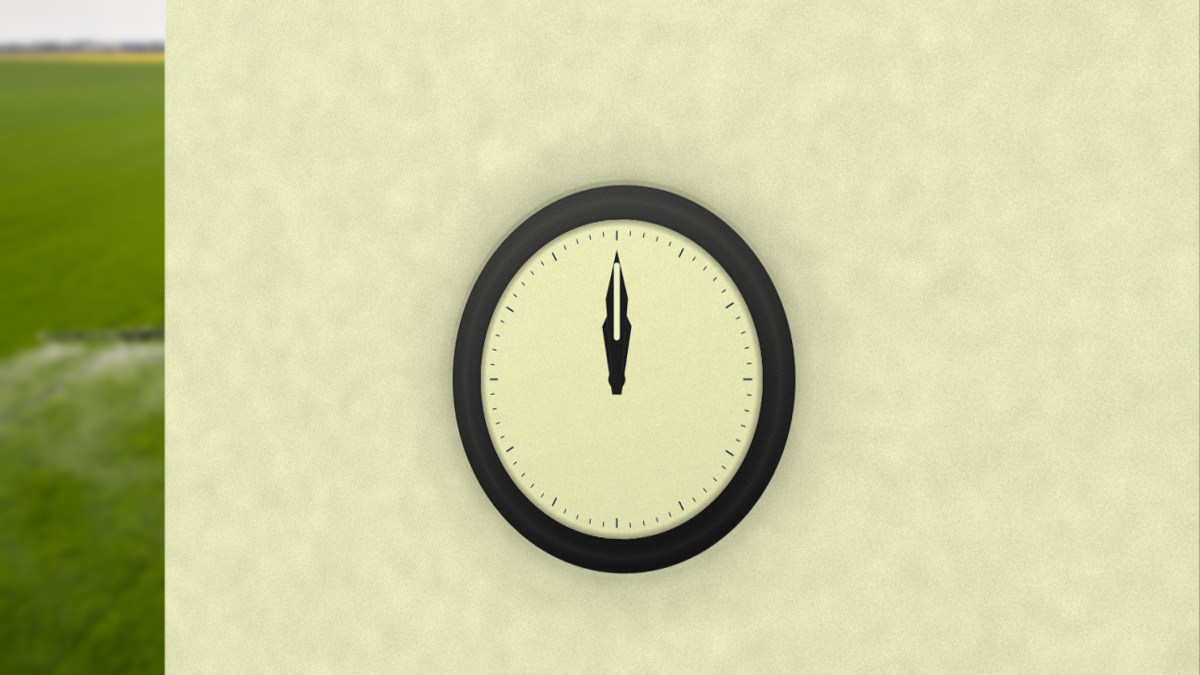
12:00
